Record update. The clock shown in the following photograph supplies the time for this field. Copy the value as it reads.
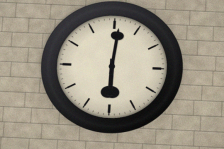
6:01
